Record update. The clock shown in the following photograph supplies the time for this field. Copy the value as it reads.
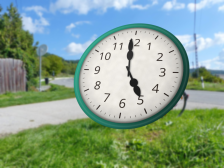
4:59
